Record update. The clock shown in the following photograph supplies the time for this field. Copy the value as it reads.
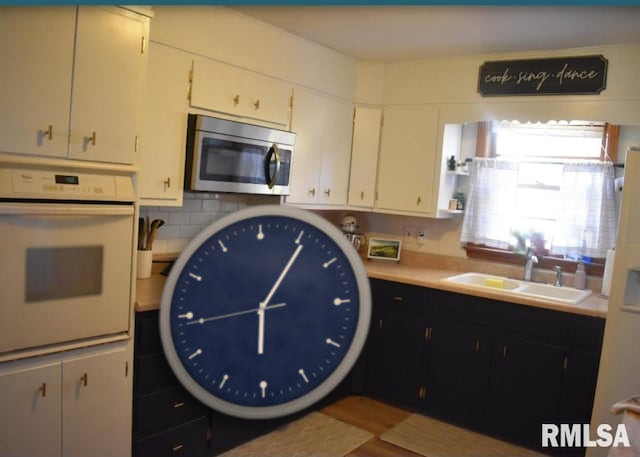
6:05:44
